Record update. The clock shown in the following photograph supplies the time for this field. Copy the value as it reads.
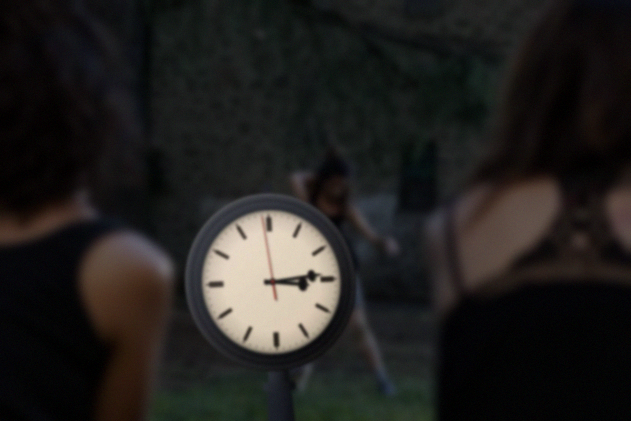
3:13:59
